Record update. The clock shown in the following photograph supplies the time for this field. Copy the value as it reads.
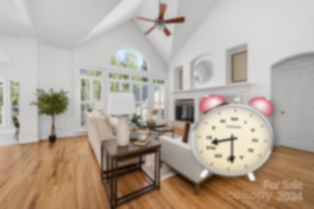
8:29
